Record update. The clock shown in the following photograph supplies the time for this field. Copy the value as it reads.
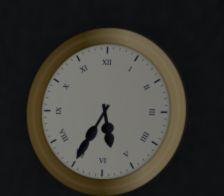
5:35
